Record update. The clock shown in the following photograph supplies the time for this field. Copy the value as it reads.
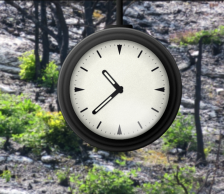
10:38
